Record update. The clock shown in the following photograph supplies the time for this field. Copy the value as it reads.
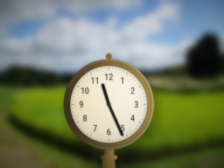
11:26
